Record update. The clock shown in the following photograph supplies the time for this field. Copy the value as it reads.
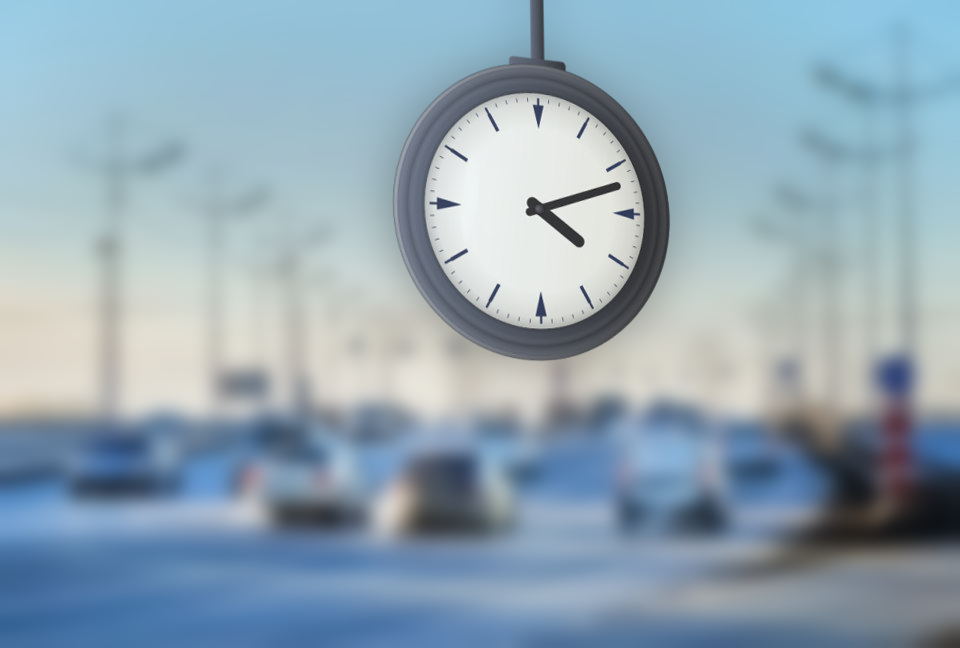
4:12
